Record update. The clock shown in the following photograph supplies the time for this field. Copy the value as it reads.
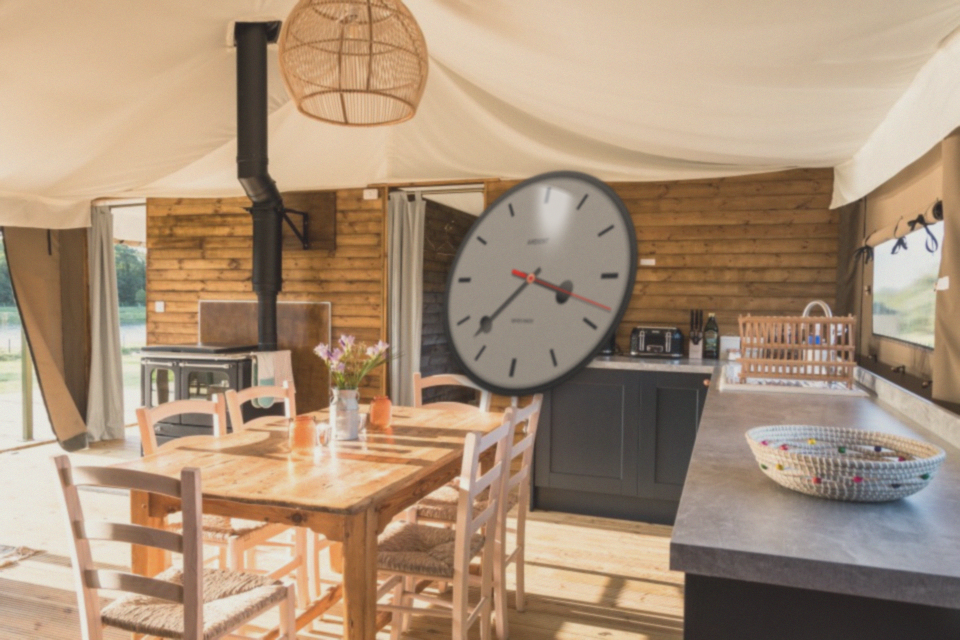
3:37:18
